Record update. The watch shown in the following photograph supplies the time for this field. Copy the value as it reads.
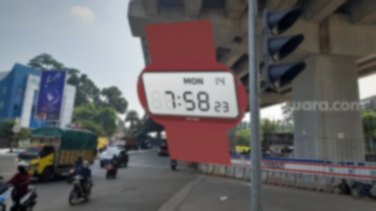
7:58
